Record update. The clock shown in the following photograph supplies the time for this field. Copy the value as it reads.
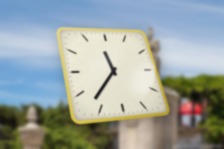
11:37
